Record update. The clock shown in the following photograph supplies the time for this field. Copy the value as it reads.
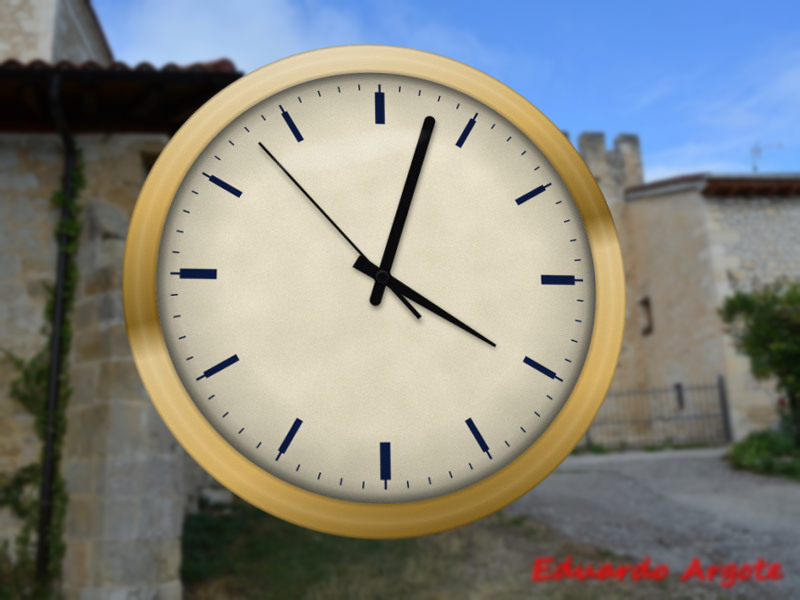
4:02:53
